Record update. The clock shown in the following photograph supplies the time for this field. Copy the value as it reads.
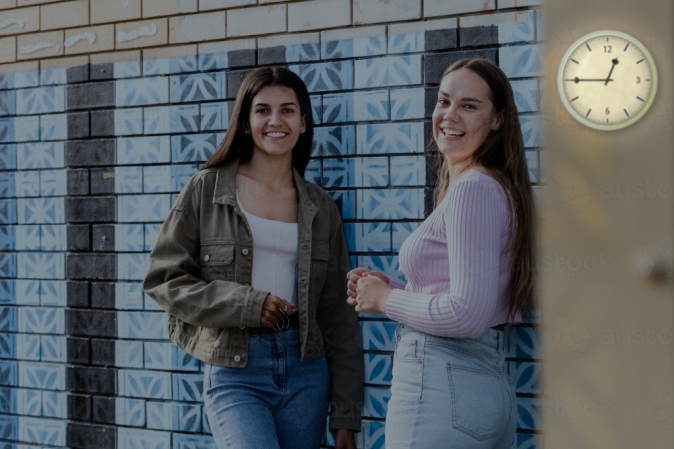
12:45
